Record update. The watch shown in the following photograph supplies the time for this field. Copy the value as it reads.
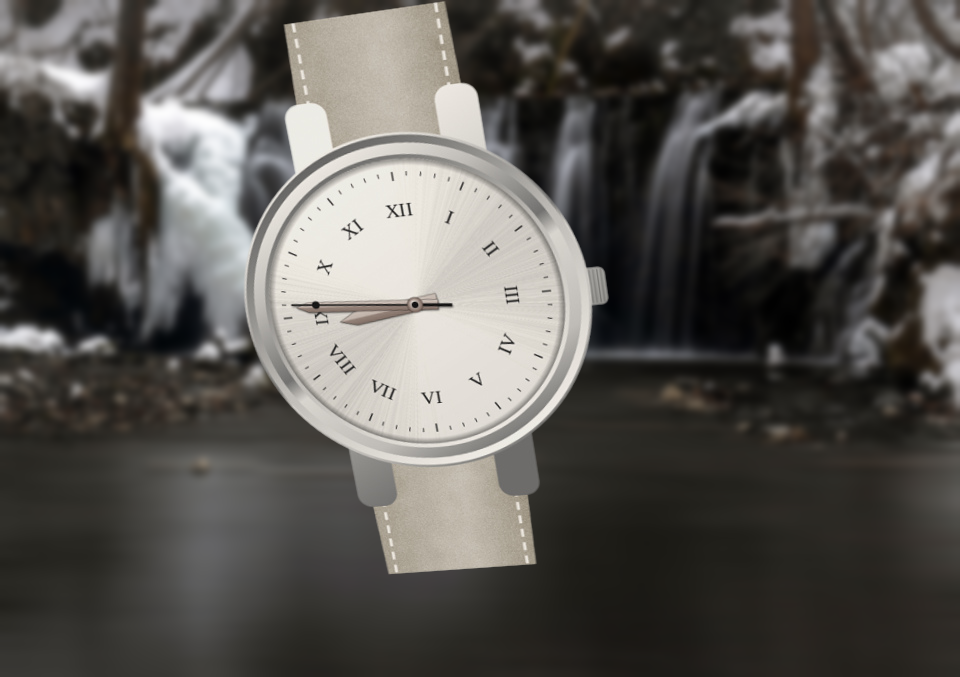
8:45:46
